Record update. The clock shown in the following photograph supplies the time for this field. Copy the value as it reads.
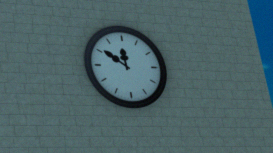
11:51
